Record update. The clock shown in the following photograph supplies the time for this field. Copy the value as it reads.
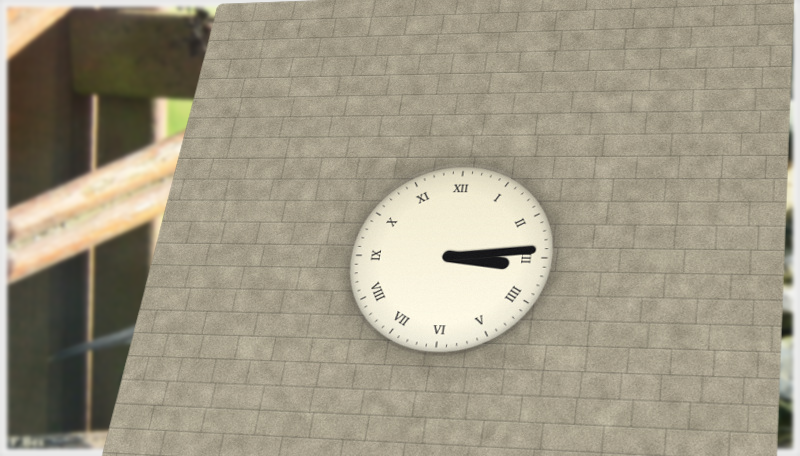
3:14
